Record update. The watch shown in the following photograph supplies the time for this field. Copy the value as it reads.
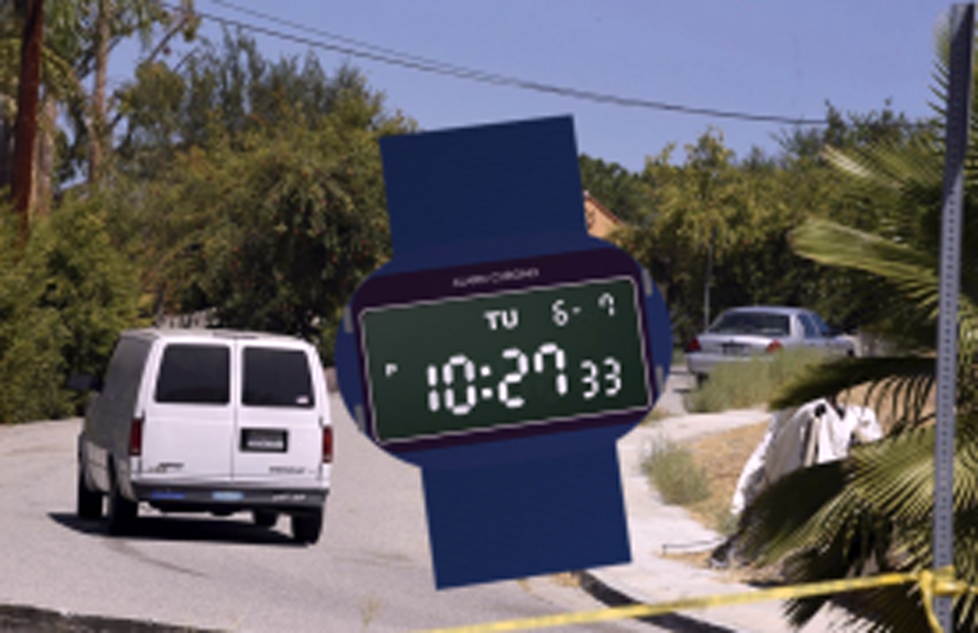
10:27:33
